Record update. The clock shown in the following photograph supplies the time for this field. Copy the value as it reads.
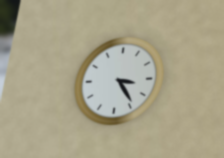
3:24
